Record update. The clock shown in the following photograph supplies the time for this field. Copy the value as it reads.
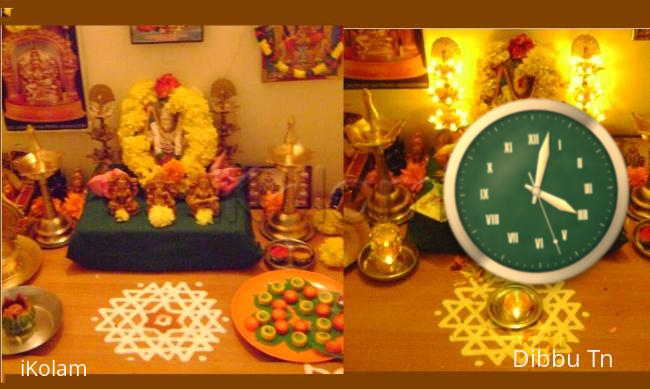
4:02:27
